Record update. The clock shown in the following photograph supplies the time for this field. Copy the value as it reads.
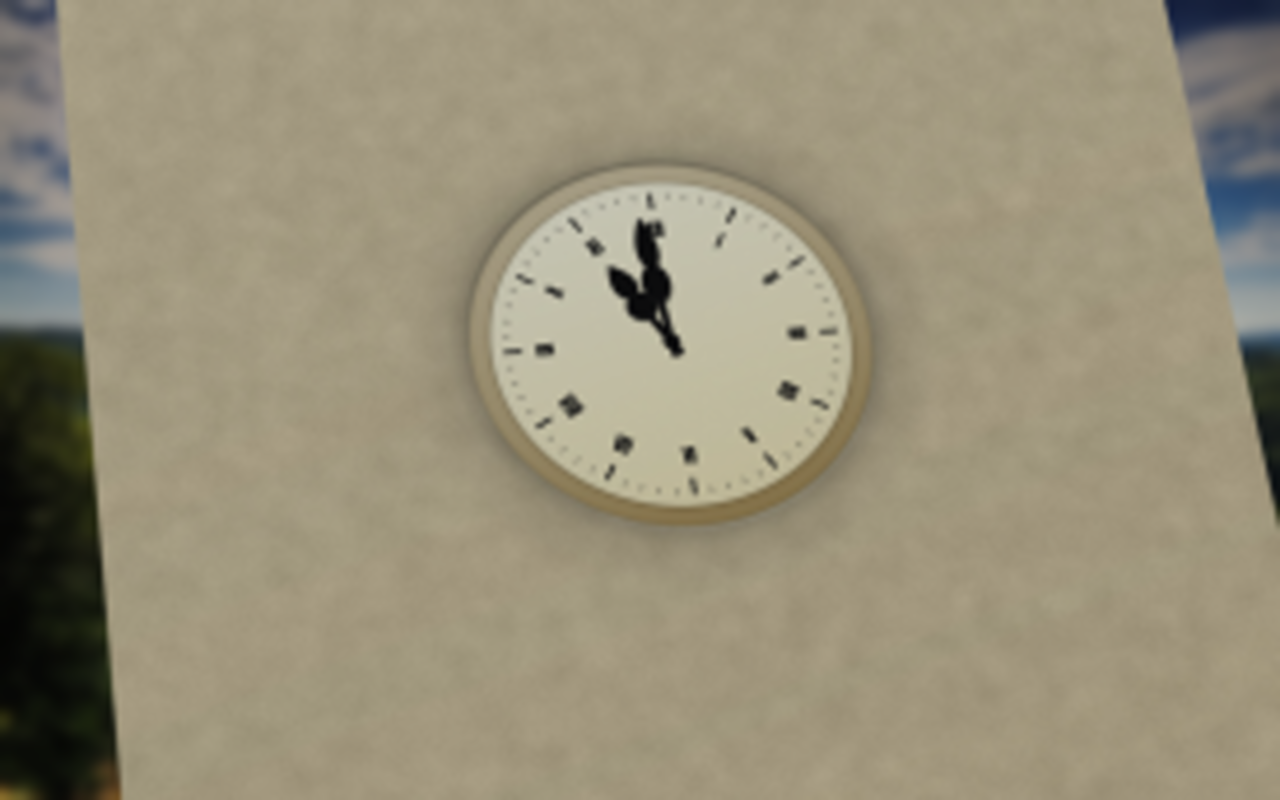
10:59
